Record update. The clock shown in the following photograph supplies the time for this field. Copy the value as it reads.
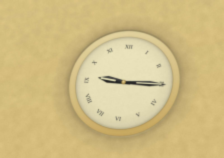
9:15
